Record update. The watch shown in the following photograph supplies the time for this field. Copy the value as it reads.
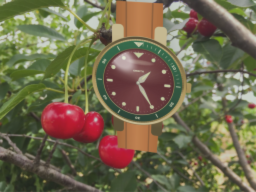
1:25
